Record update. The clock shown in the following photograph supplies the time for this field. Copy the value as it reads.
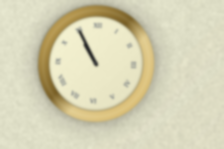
10:55
